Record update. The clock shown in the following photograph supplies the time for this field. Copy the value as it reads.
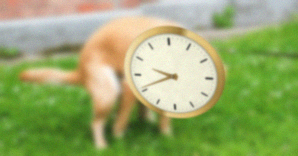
9:41
